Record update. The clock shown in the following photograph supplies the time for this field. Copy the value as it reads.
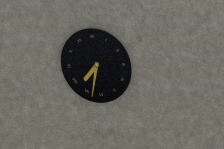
7:33
